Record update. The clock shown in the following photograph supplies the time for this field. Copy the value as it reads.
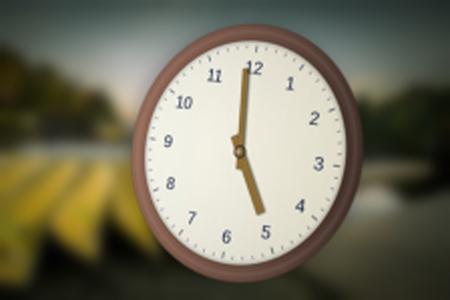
4:59
